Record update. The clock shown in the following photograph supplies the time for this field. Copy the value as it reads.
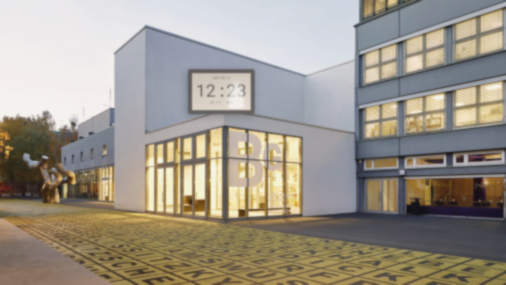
12:23
